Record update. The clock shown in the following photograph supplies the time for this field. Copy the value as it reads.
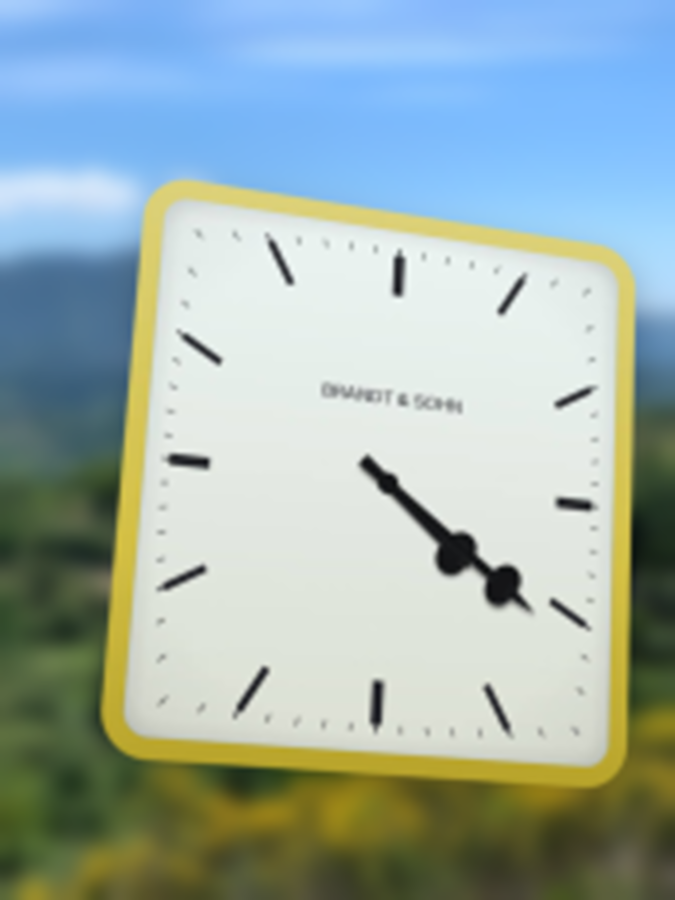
4:21
